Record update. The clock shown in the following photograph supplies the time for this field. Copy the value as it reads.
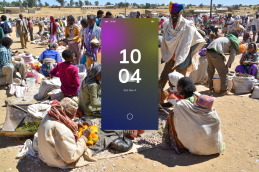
10:04
